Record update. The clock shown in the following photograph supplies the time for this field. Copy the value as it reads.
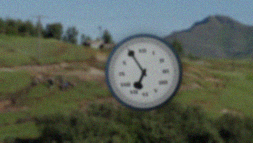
6:55
